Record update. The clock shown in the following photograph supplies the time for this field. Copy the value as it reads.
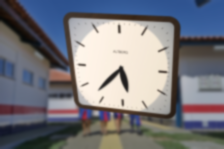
5:37
